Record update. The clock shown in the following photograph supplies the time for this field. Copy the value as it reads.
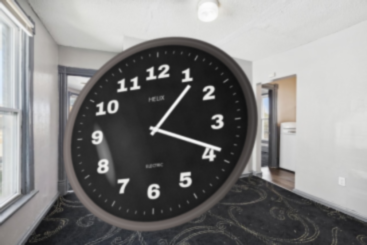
1:19
